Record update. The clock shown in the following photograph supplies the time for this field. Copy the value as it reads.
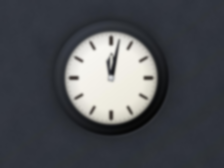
12:02
